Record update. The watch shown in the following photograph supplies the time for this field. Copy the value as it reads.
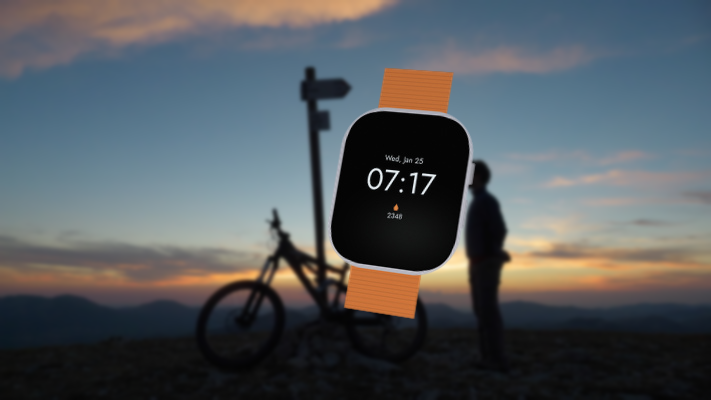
7:17
